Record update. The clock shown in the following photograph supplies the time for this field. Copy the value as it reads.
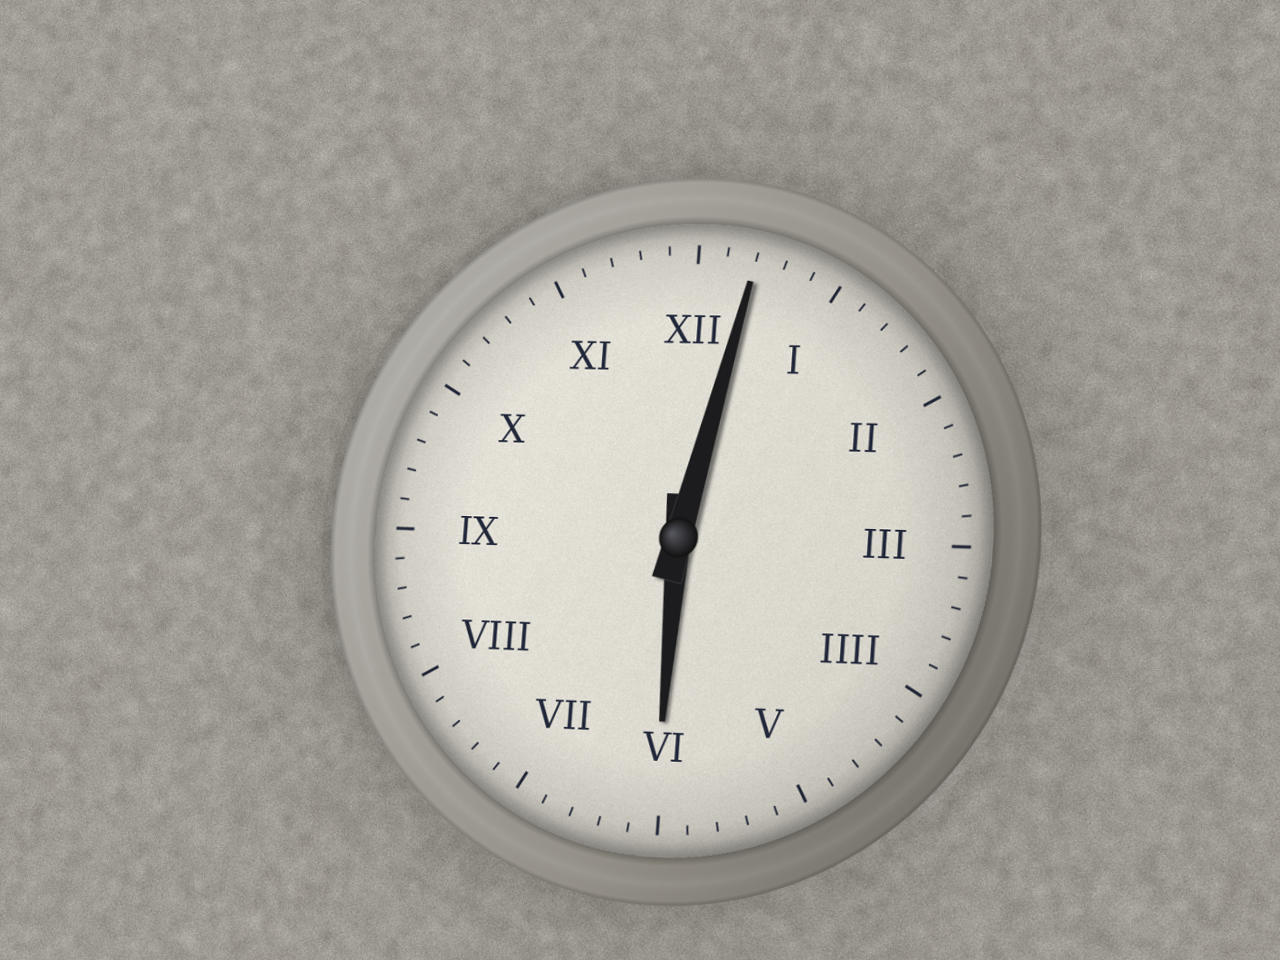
6:02
